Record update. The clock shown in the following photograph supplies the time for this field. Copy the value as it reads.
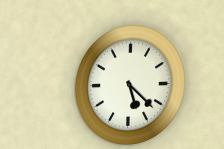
5:22
